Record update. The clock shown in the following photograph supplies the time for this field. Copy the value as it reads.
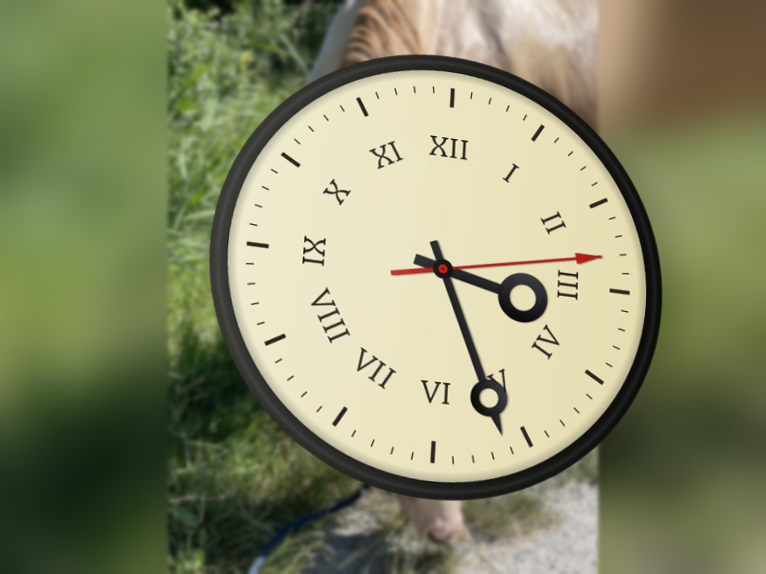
3:26:13
